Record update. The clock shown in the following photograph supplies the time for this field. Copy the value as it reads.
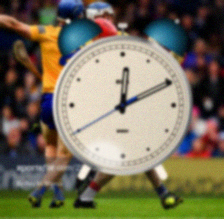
12:10:40
